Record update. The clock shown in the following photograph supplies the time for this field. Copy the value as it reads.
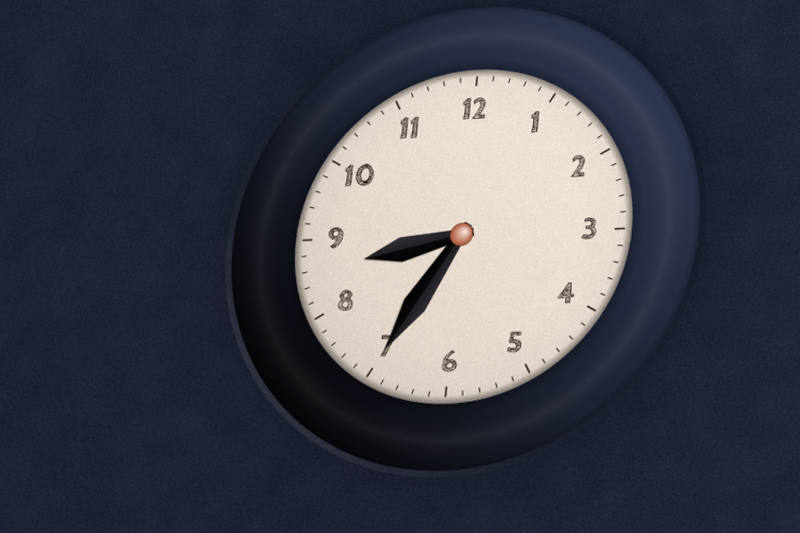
8:35
